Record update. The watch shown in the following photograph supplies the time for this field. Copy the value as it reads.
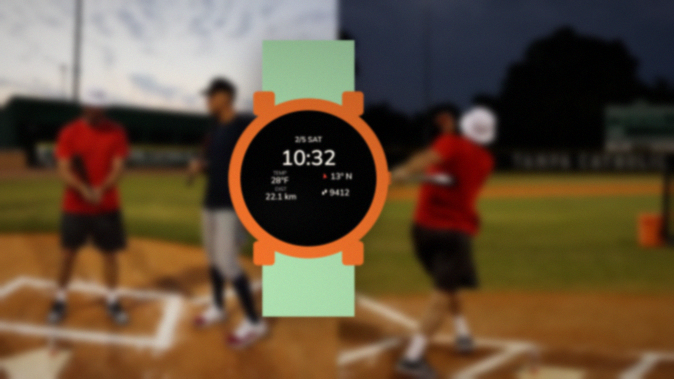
10:32
